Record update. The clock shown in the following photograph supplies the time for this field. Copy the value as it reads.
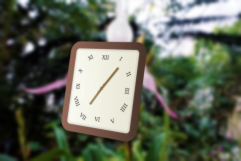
7:06
